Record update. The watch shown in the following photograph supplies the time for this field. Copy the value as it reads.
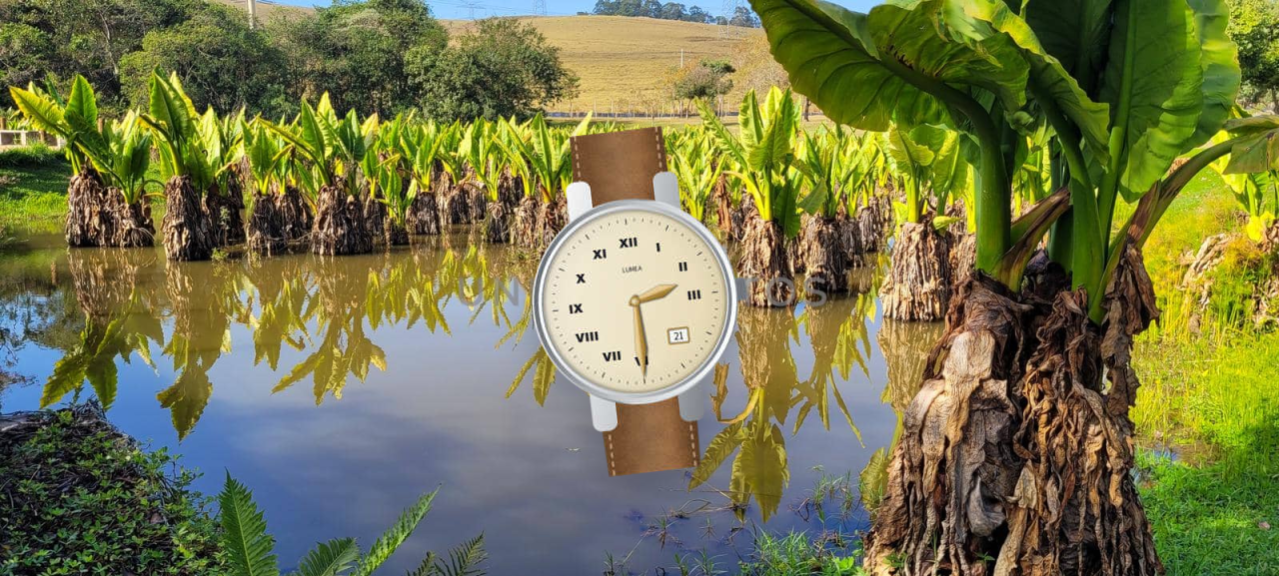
2:30
